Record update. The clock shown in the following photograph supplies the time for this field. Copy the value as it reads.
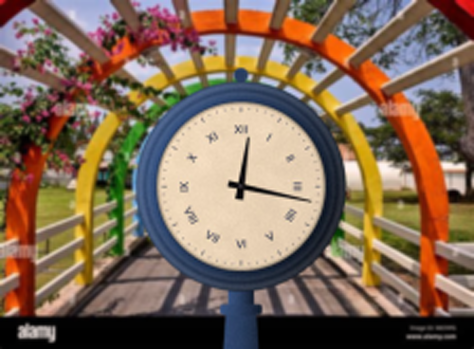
12:17
